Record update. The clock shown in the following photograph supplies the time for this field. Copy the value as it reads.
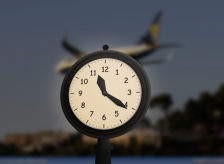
11:21
